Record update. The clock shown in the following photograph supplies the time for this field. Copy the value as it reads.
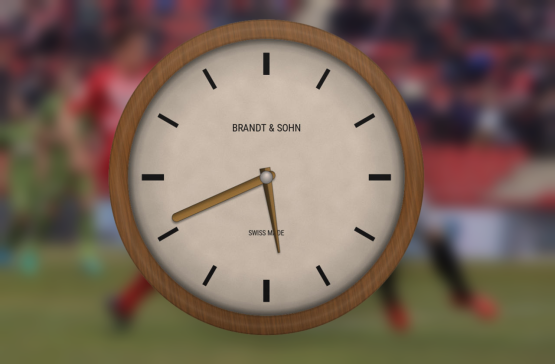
5:41
